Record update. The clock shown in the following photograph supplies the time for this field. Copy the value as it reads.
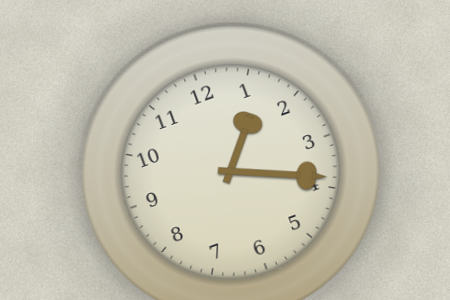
1:19
